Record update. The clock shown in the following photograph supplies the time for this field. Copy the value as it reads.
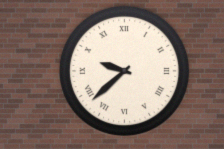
9:38
